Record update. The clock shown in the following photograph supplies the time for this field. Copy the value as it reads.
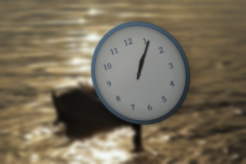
1:06
